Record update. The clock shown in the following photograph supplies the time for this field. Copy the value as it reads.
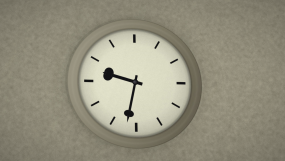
9:32
